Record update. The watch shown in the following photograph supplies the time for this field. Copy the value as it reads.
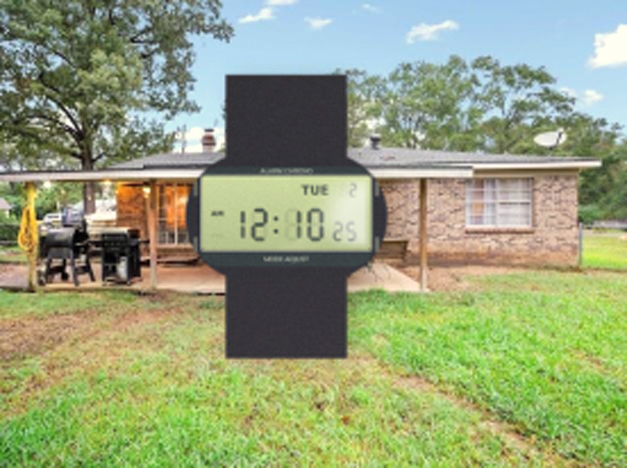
12:10:25
